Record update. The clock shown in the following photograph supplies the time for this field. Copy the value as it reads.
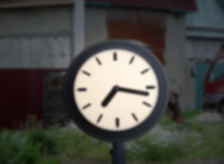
7:17
